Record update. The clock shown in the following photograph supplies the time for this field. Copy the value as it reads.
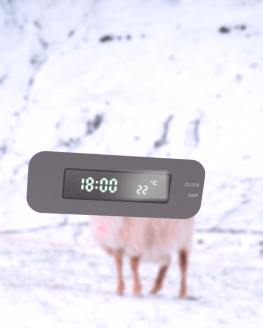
18:00
